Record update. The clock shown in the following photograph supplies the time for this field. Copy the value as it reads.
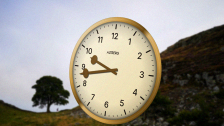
9:43
